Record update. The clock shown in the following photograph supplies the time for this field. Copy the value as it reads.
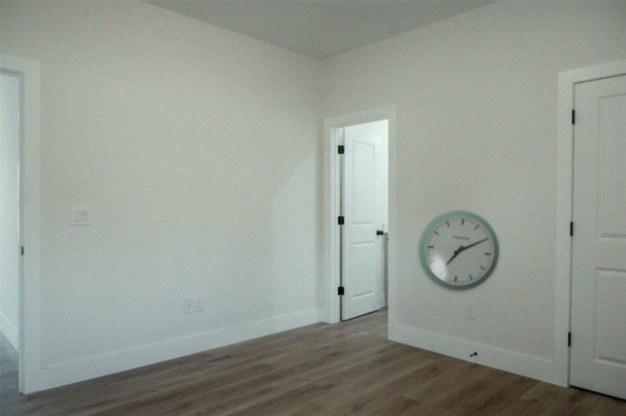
7:10
